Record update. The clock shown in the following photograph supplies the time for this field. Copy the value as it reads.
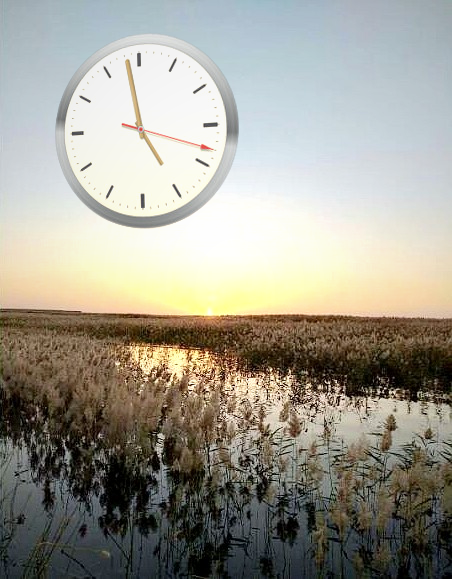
4:58:18
